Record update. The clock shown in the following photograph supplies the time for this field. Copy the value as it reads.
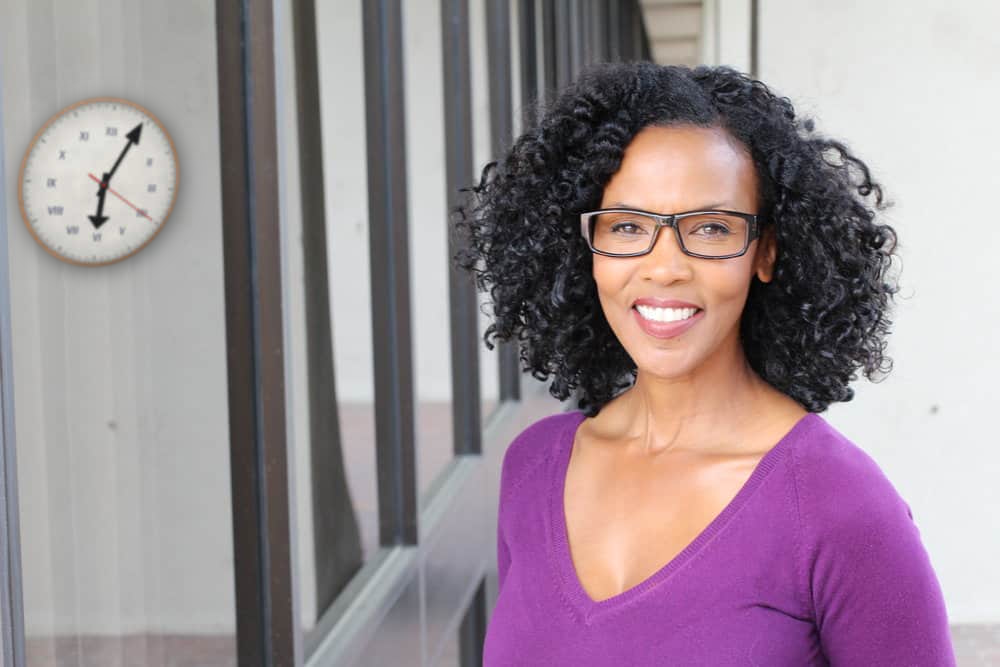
6:04:20
